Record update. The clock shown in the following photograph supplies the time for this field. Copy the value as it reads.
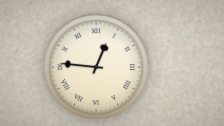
12:46
